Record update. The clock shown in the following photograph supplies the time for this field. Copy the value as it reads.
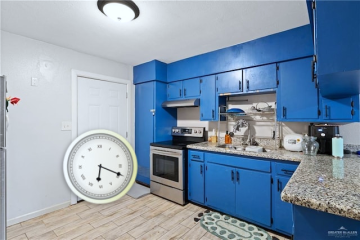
6:19
